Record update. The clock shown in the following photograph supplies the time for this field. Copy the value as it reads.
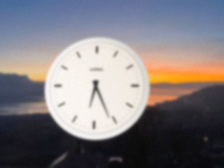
6:26
